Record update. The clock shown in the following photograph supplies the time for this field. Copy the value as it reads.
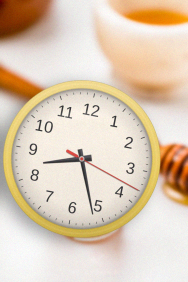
8:26:18
